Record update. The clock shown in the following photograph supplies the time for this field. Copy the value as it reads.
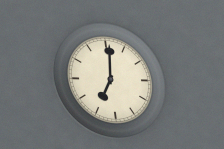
7:01
